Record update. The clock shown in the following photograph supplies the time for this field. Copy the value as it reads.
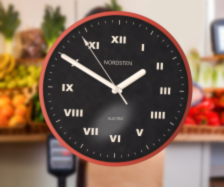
1:49:54
